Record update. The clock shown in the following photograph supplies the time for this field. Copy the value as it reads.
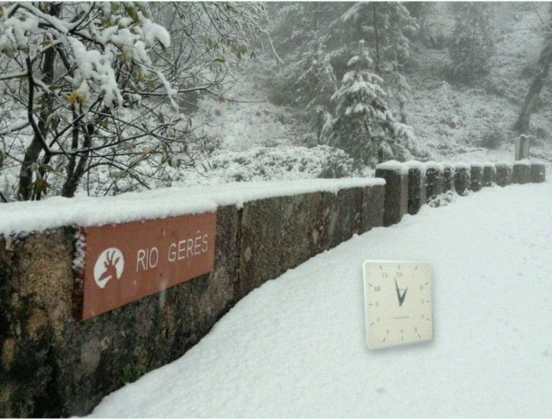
12:58
